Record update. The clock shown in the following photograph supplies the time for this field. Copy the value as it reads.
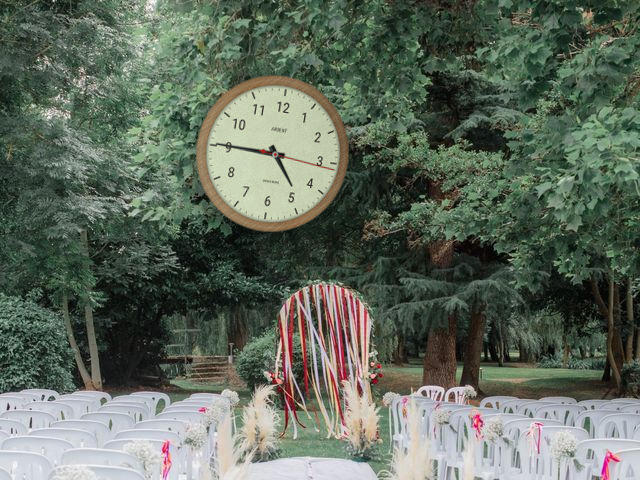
4:45:16
